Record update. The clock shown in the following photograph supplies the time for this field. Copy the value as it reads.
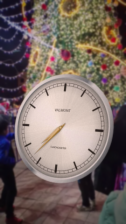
7:37
